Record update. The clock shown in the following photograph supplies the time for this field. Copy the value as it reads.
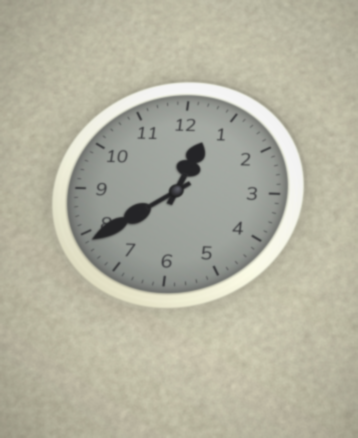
12:39
